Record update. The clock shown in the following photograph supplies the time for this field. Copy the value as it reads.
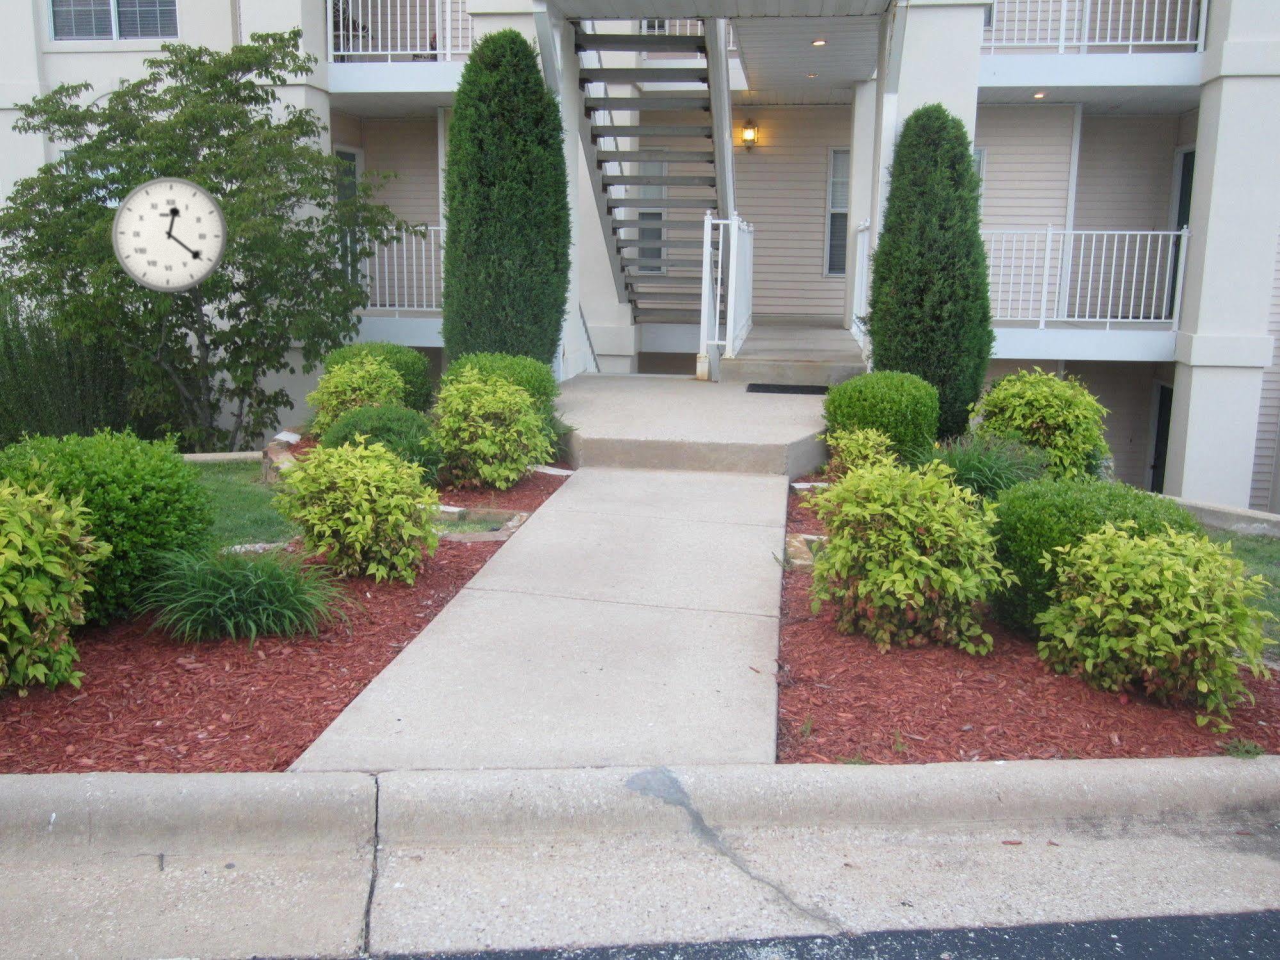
12:21
